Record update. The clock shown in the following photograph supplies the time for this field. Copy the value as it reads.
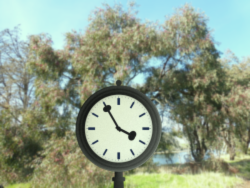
3:55
